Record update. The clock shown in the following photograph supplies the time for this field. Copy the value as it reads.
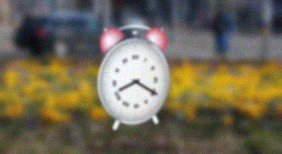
8:20
